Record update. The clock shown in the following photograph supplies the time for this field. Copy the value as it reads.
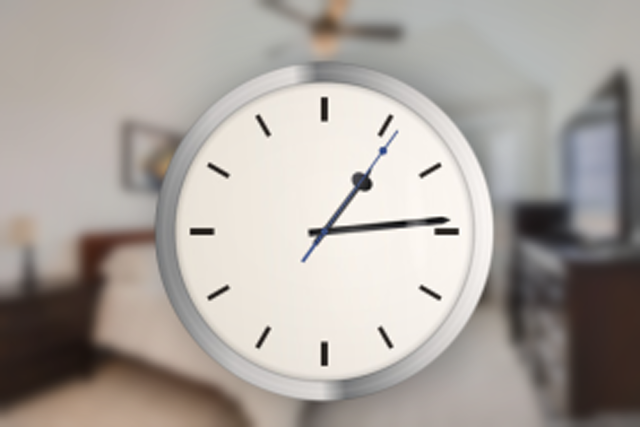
1:14:06
